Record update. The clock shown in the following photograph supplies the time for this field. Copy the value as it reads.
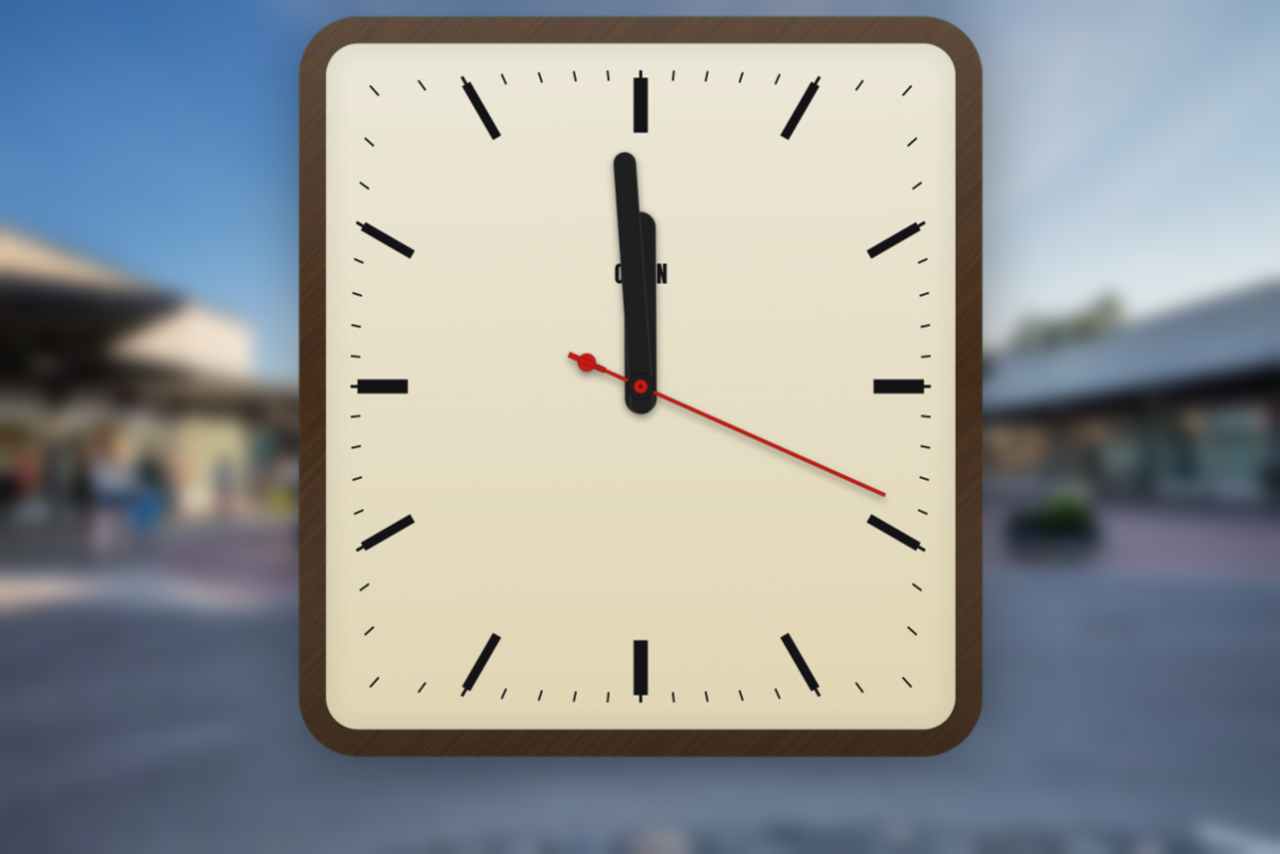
11:59:19
